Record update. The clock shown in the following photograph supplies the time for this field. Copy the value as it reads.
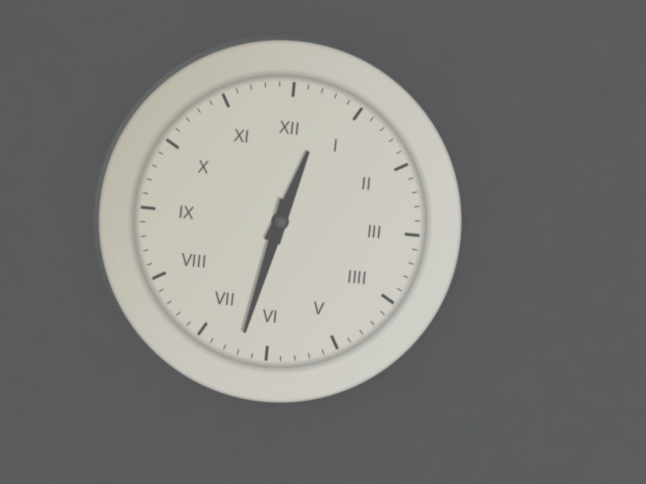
12:32
